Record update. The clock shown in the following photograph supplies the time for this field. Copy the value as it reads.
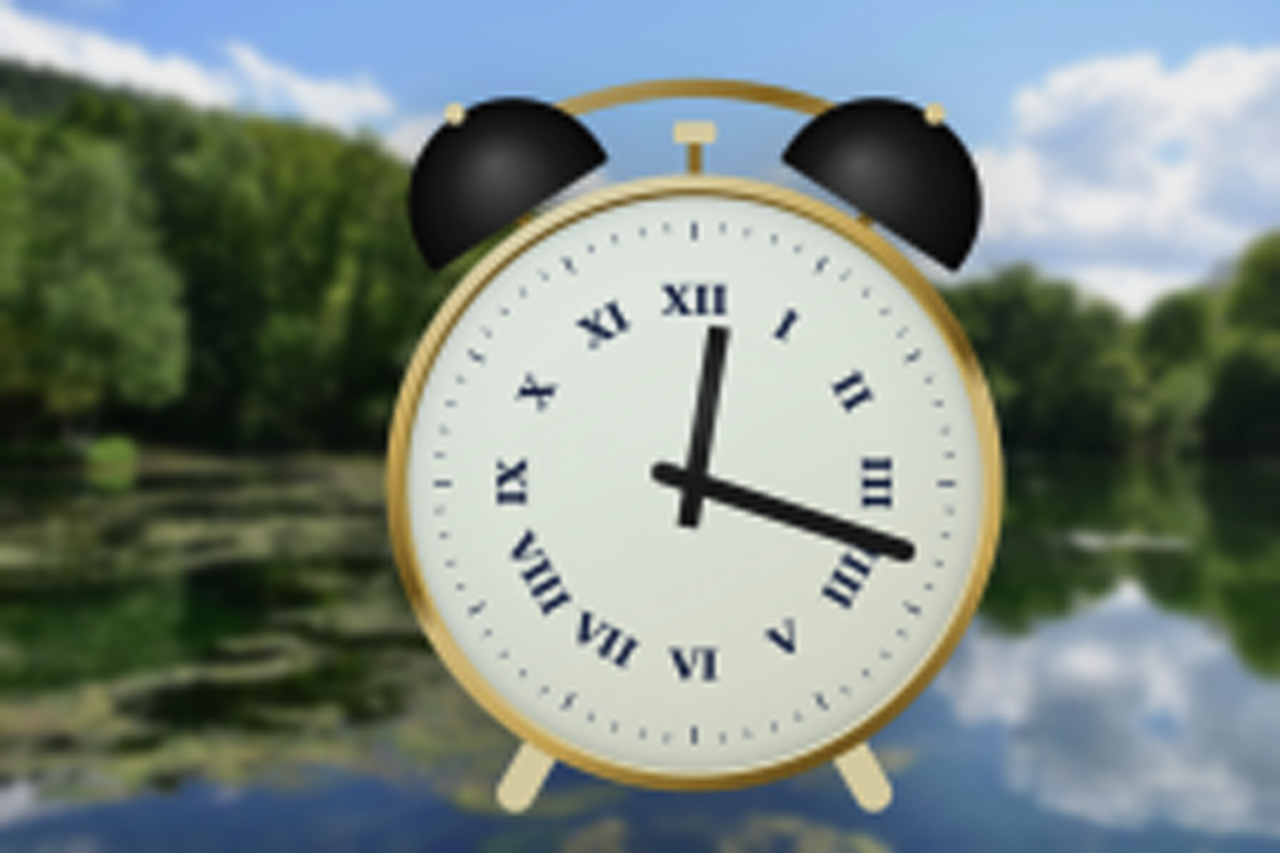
12:18
